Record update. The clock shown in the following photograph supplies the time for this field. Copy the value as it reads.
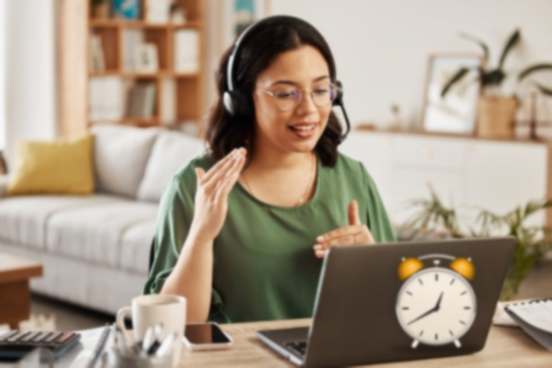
12:40
